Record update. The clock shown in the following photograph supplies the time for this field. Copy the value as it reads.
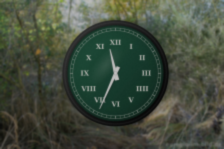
11:34
